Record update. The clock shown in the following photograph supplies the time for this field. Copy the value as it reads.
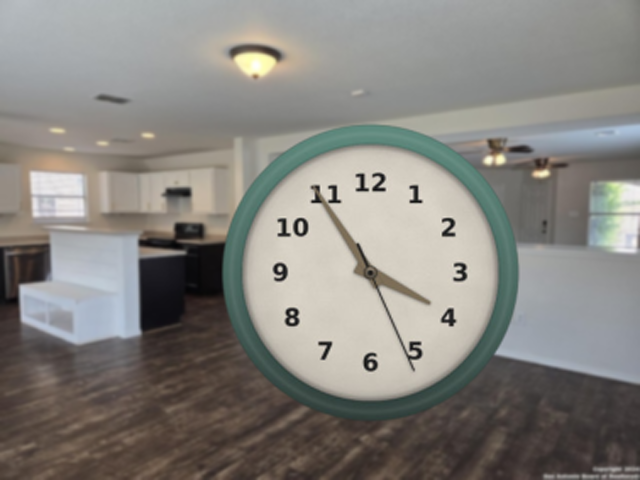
3:54:26
